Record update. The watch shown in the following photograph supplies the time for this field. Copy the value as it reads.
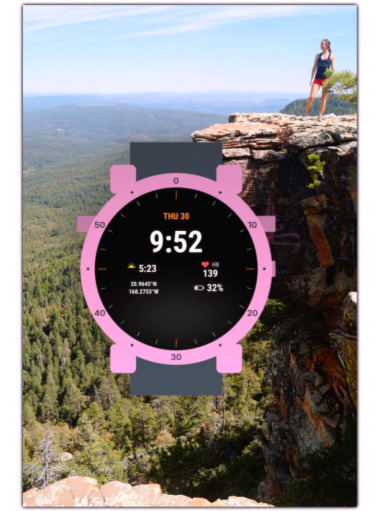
9:52
